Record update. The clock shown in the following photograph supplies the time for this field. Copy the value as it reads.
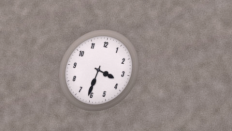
3:31
